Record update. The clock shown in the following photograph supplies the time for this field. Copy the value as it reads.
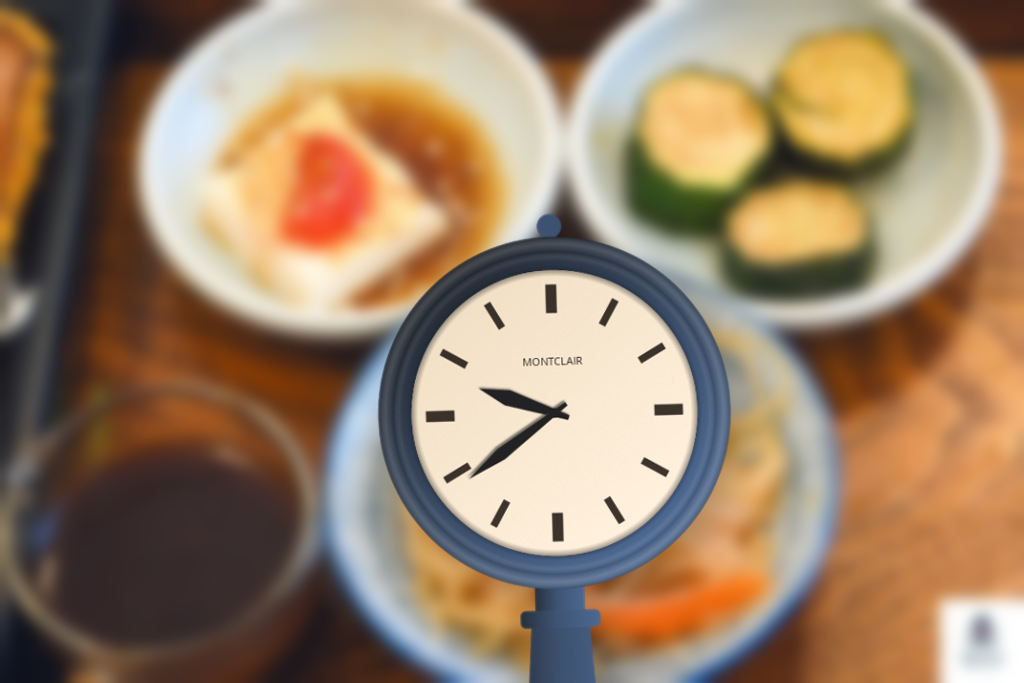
9:39
